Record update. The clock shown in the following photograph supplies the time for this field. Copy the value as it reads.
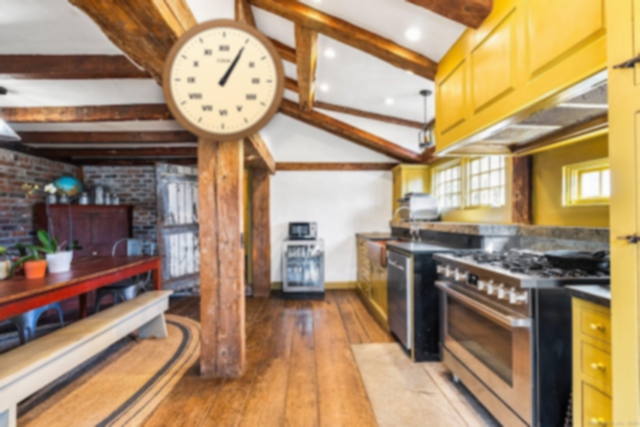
1:05
